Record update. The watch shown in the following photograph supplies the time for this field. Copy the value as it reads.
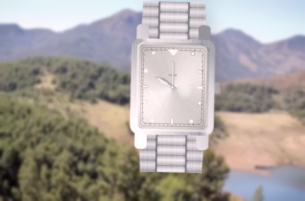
10:00
